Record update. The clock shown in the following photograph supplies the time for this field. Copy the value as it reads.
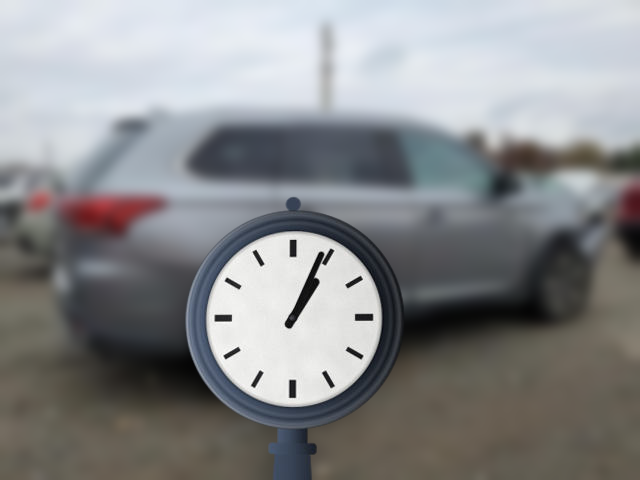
1:04
